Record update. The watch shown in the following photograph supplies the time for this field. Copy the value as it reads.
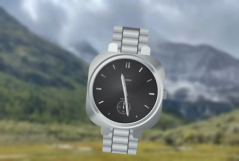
11:28
